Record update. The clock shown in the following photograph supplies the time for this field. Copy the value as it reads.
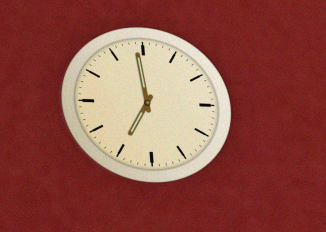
6:59
